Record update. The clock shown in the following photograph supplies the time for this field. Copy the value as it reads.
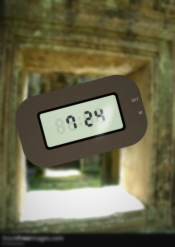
7:24
